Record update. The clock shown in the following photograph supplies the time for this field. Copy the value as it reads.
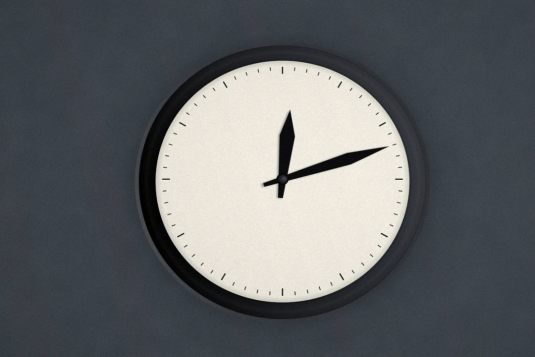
12:12
